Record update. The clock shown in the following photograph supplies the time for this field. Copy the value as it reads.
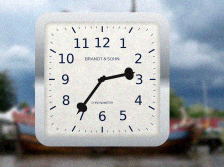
2:36
